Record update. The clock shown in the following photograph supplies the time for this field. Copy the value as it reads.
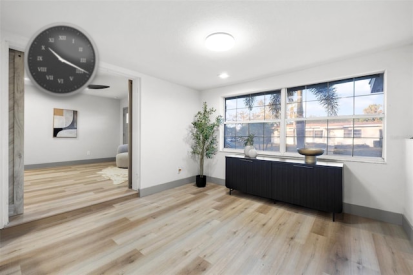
10:19
